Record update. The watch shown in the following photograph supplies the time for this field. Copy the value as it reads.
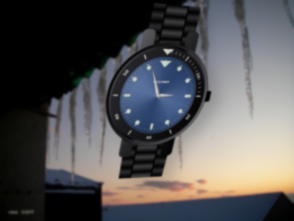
2:56
